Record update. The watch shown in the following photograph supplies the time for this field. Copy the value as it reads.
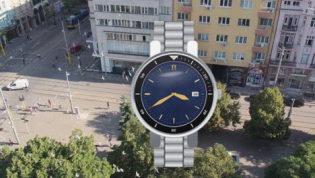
3:40
